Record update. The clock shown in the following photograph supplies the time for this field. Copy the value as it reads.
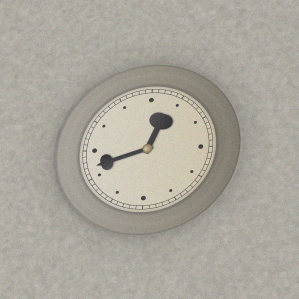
12:42
